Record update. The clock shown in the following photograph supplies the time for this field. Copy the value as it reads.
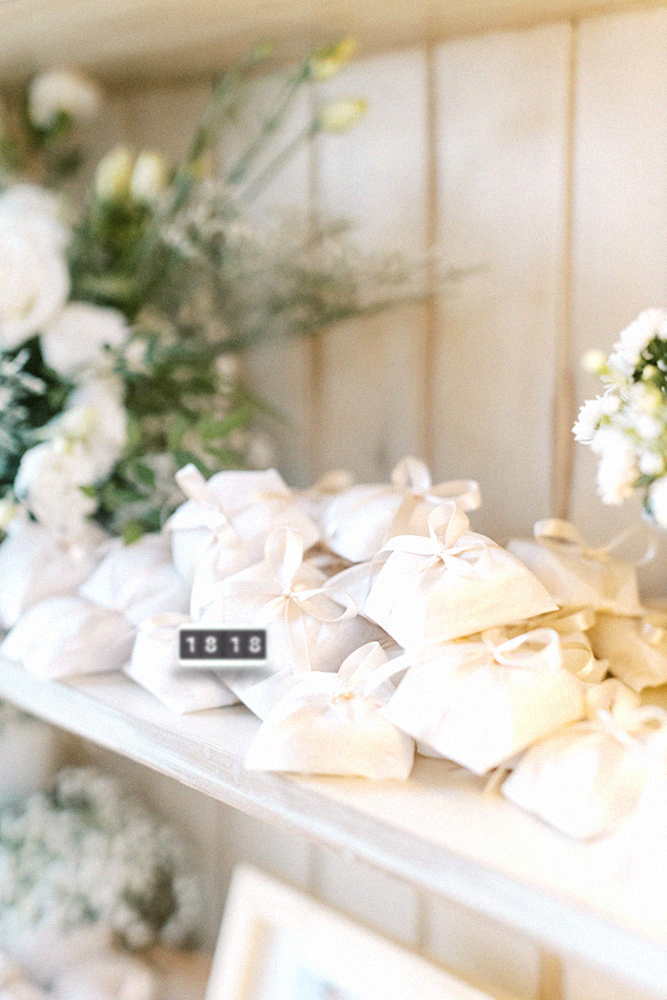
18:18
